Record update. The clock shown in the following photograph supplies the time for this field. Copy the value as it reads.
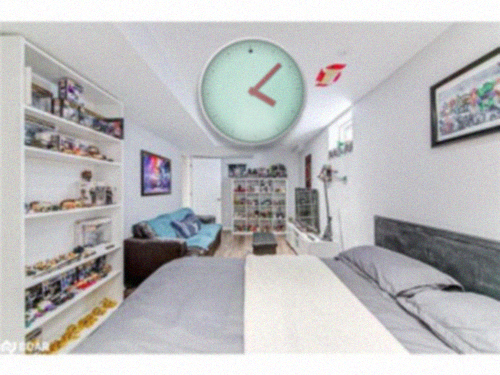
4:08
